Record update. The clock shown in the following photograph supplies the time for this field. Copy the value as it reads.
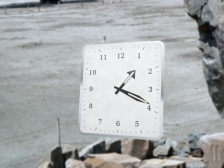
1:19
